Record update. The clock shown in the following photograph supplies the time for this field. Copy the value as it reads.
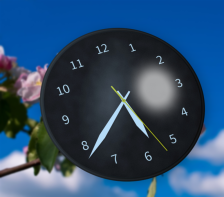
5:38:27
